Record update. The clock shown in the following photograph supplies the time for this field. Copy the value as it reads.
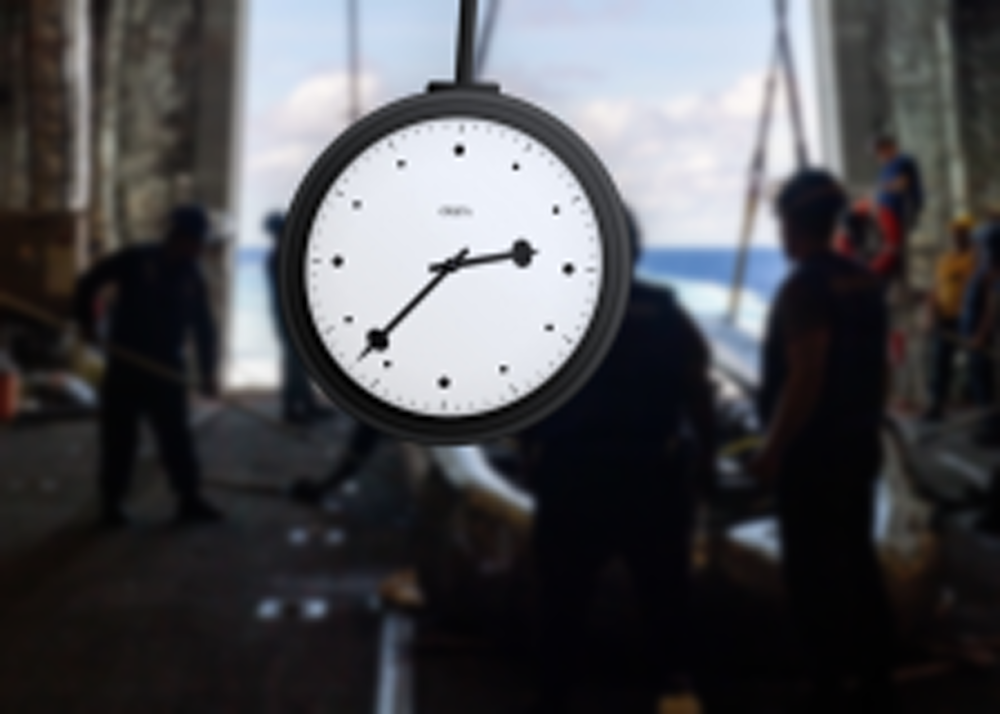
2:37
